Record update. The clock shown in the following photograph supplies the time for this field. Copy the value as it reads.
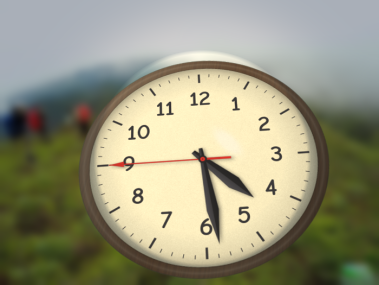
4:28:45
